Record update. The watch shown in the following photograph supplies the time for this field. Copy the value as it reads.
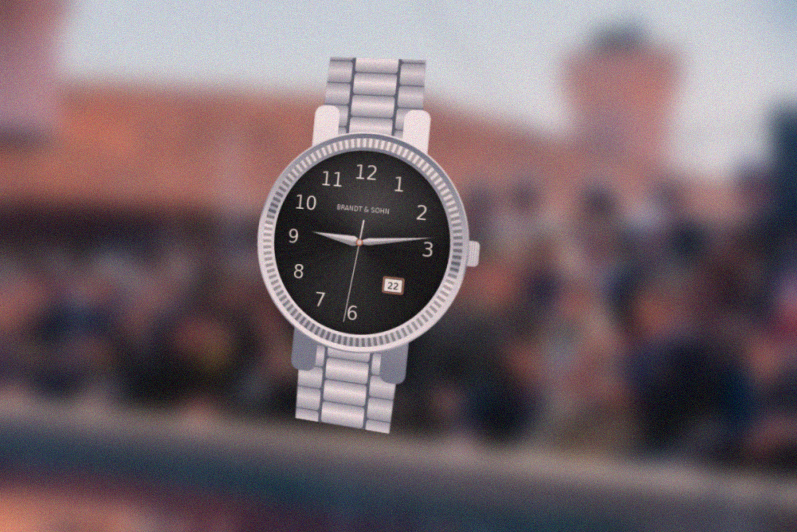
9:13:31
